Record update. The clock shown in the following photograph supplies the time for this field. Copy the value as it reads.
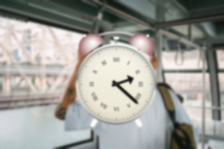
2:22
